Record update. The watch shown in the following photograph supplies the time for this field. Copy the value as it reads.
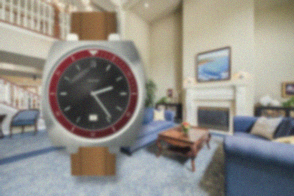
2:24
